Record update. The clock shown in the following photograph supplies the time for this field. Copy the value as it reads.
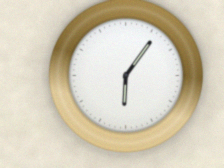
6:06
